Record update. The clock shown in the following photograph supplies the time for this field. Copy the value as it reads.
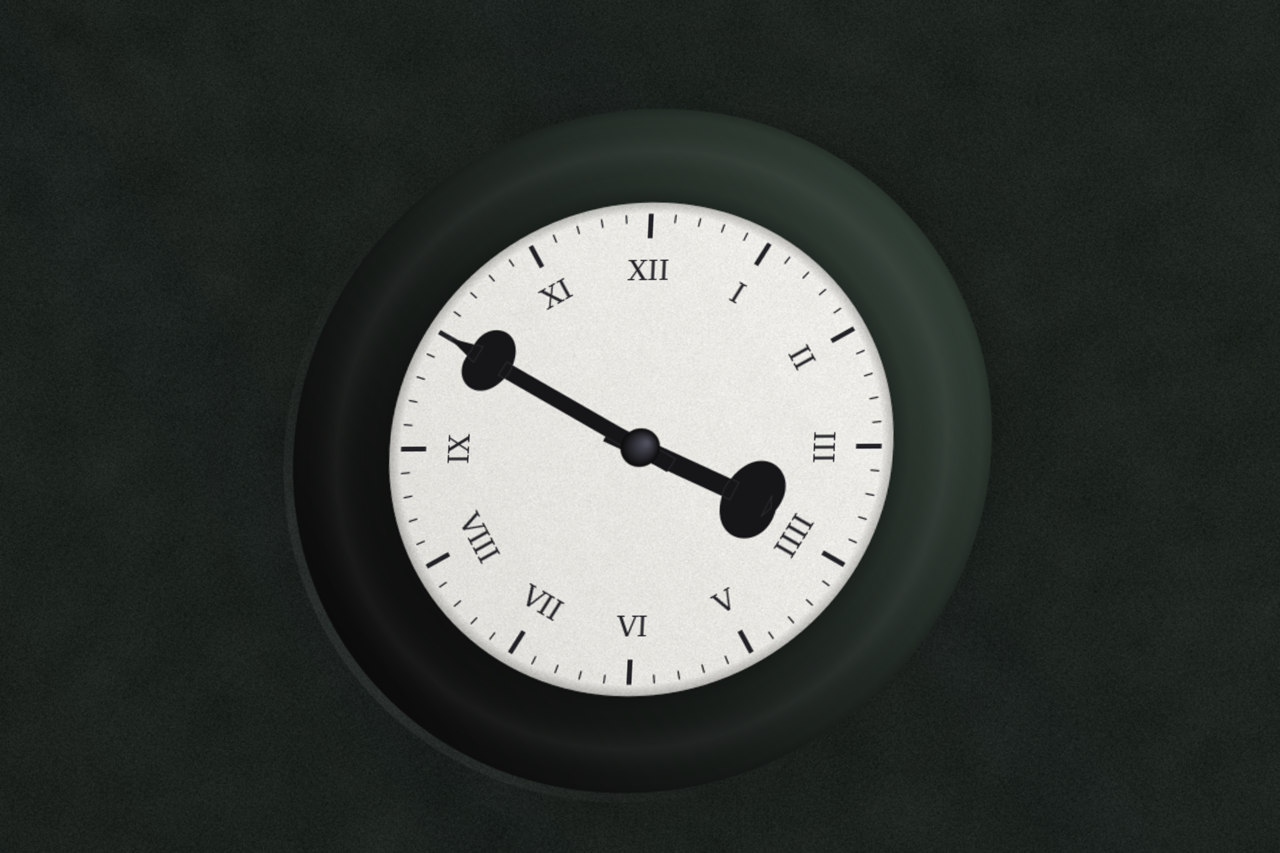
3:50
